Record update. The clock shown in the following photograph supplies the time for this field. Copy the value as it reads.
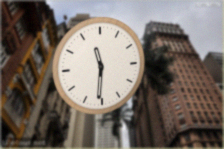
11:31
